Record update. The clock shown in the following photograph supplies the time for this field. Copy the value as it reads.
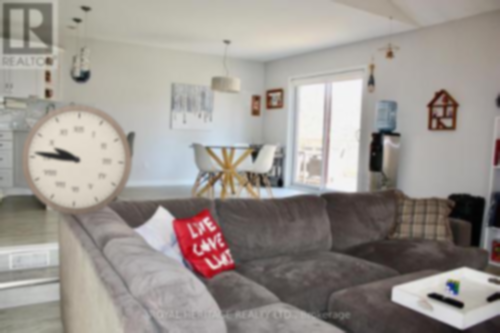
9:46
